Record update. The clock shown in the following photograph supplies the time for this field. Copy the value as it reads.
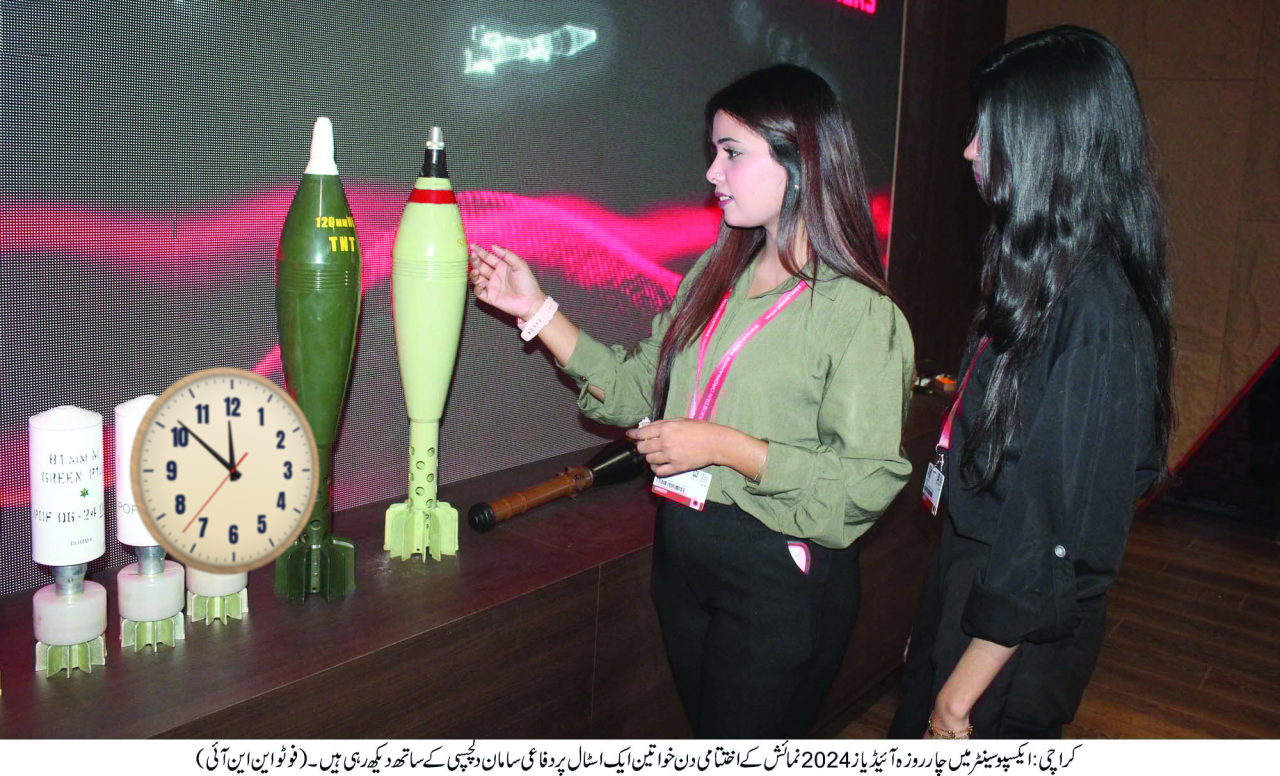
11:51:37
